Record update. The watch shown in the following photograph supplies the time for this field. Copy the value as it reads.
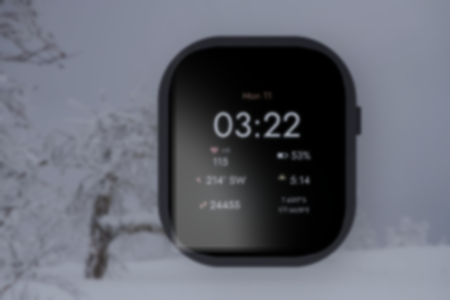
3:22
